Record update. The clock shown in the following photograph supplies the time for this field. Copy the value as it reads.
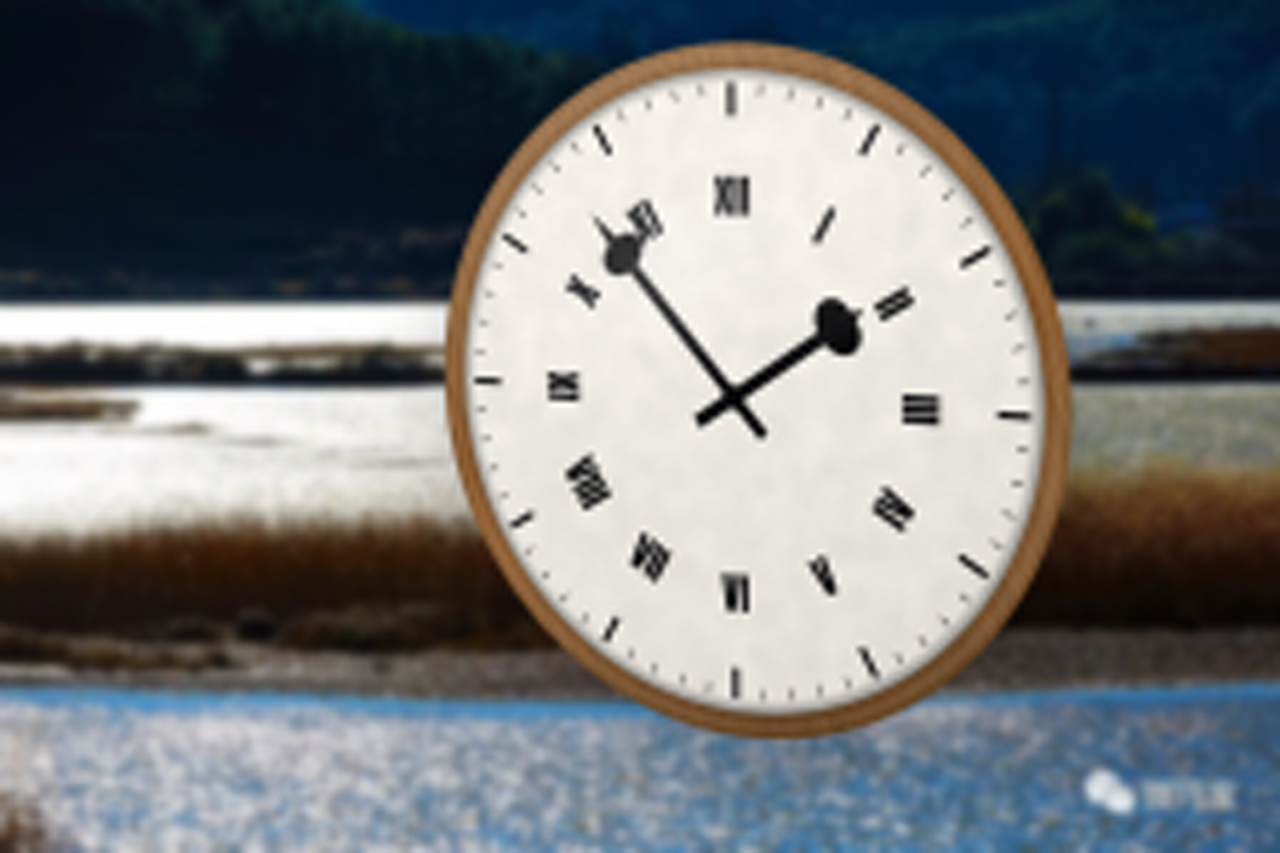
1:53
